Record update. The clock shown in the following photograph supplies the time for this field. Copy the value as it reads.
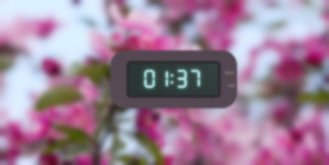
1:37
